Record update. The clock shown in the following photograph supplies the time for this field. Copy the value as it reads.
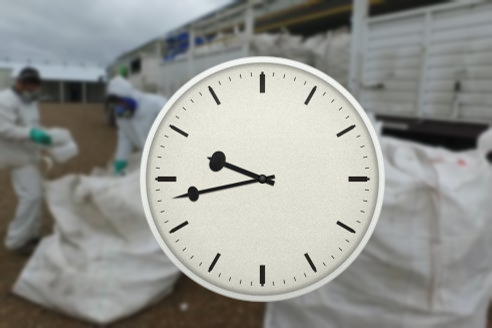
9:43
